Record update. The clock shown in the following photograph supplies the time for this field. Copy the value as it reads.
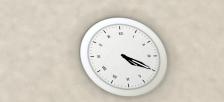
4:20
